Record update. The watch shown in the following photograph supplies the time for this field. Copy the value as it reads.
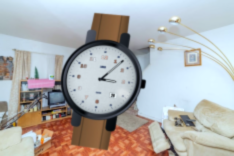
3:07
